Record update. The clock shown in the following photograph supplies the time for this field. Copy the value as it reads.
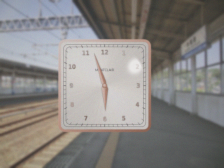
5:57
